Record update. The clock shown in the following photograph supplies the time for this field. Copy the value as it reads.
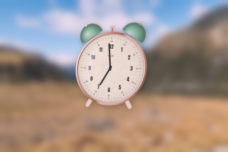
6:59
